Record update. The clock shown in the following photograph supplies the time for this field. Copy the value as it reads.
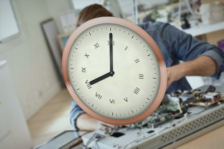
8:00
